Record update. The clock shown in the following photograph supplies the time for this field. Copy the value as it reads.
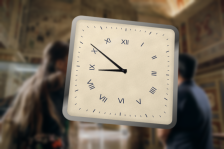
8:51
